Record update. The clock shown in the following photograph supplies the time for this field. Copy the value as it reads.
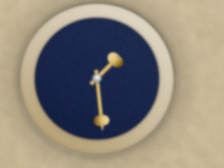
1:29
